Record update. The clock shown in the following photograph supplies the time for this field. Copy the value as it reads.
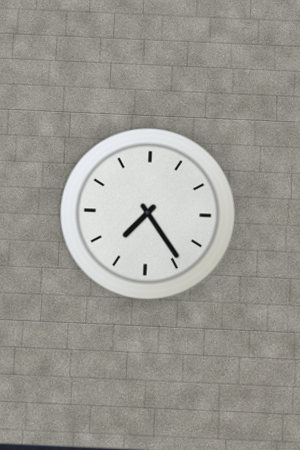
7:24
